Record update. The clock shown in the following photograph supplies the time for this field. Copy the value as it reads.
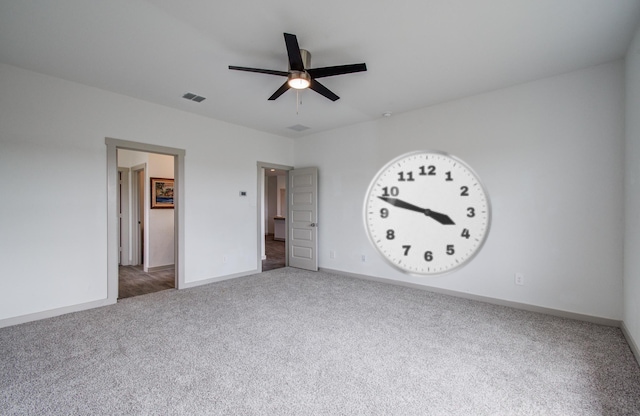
3:48
